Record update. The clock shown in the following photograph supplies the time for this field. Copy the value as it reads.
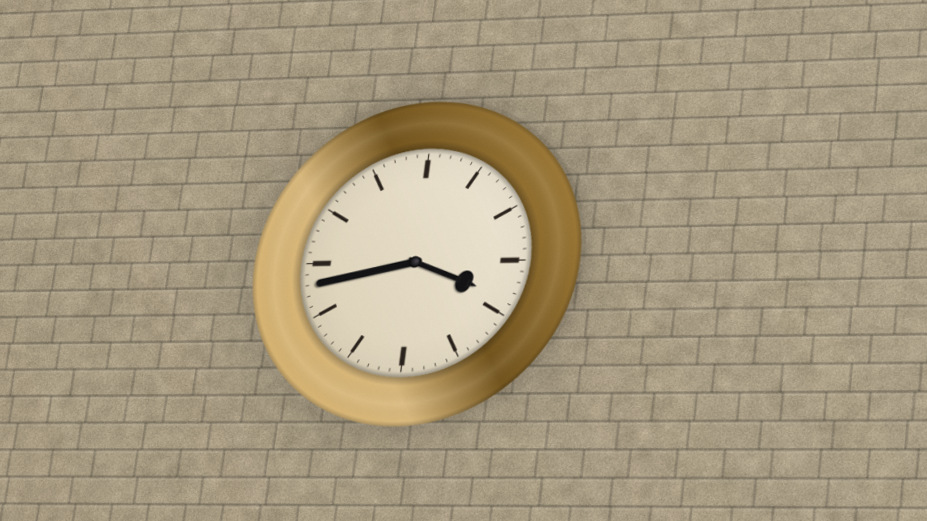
3:43
